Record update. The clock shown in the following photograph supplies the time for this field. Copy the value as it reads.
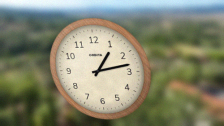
1:13
